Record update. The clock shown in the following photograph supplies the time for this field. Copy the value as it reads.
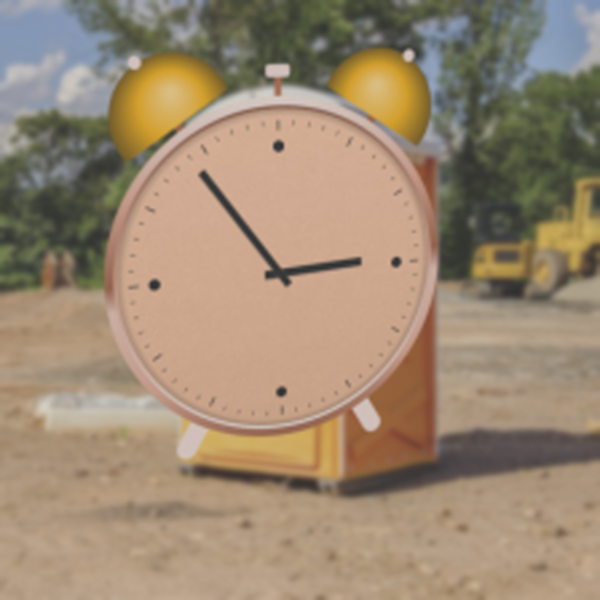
2:54
